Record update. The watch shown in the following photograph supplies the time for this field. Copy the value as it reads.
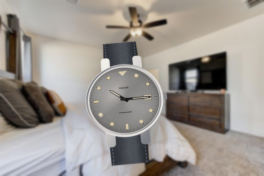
10:15
